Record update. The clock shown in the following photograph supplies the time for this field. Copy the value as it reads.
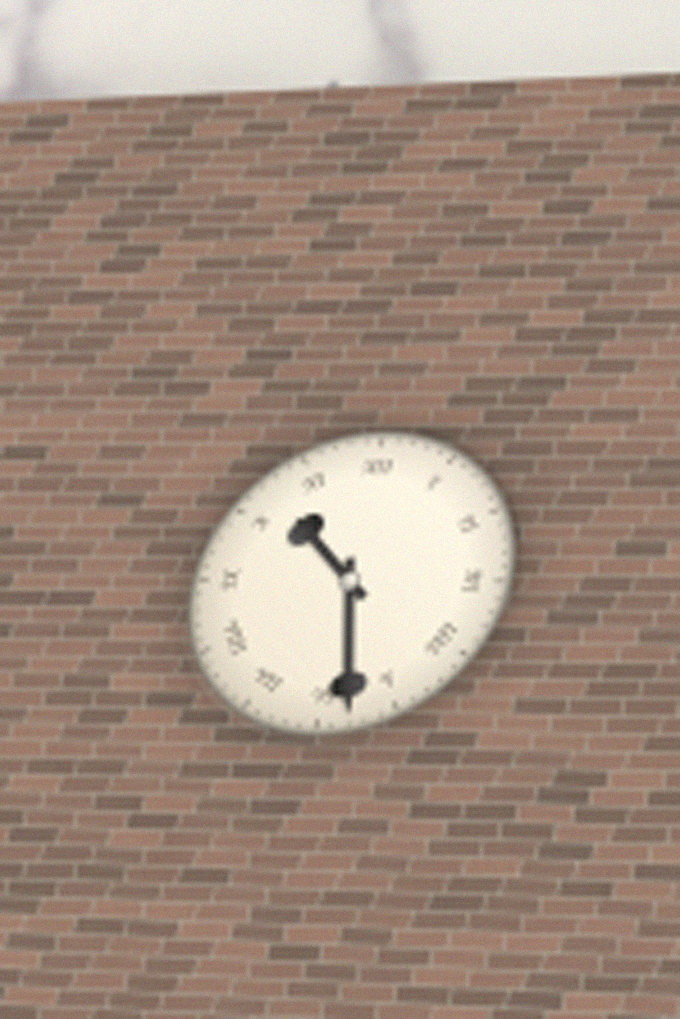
10:28
